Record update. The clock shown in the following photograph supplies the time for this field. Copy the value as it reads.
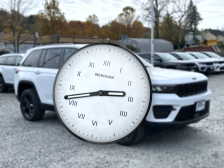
2:42
